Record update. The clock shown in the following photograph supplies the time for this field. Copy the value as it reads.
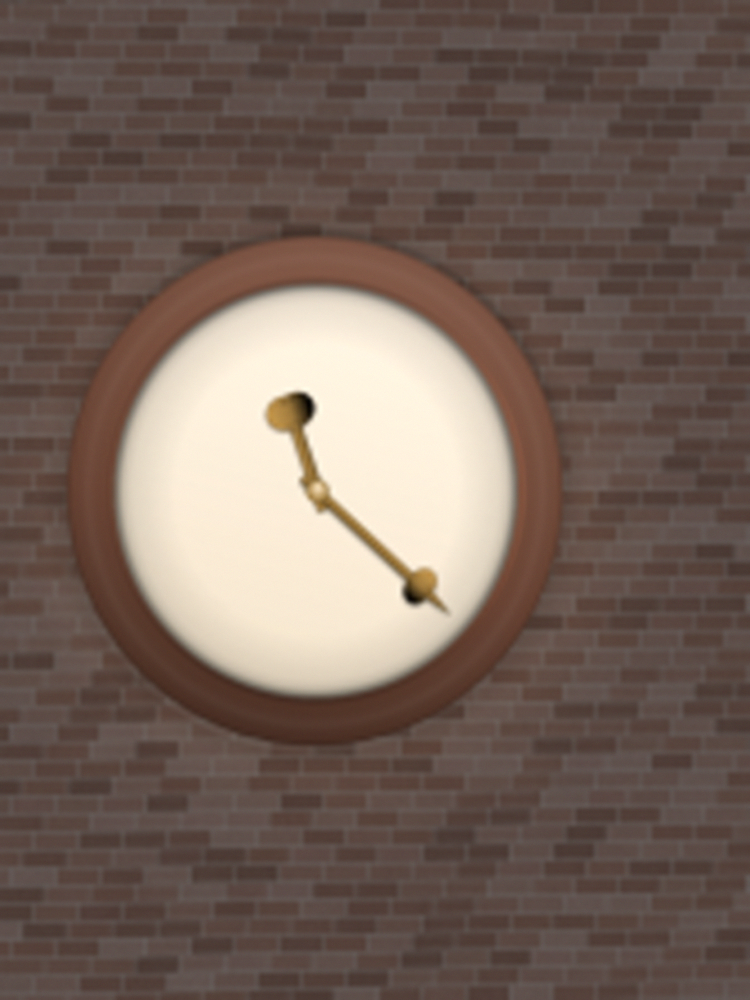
11:22
